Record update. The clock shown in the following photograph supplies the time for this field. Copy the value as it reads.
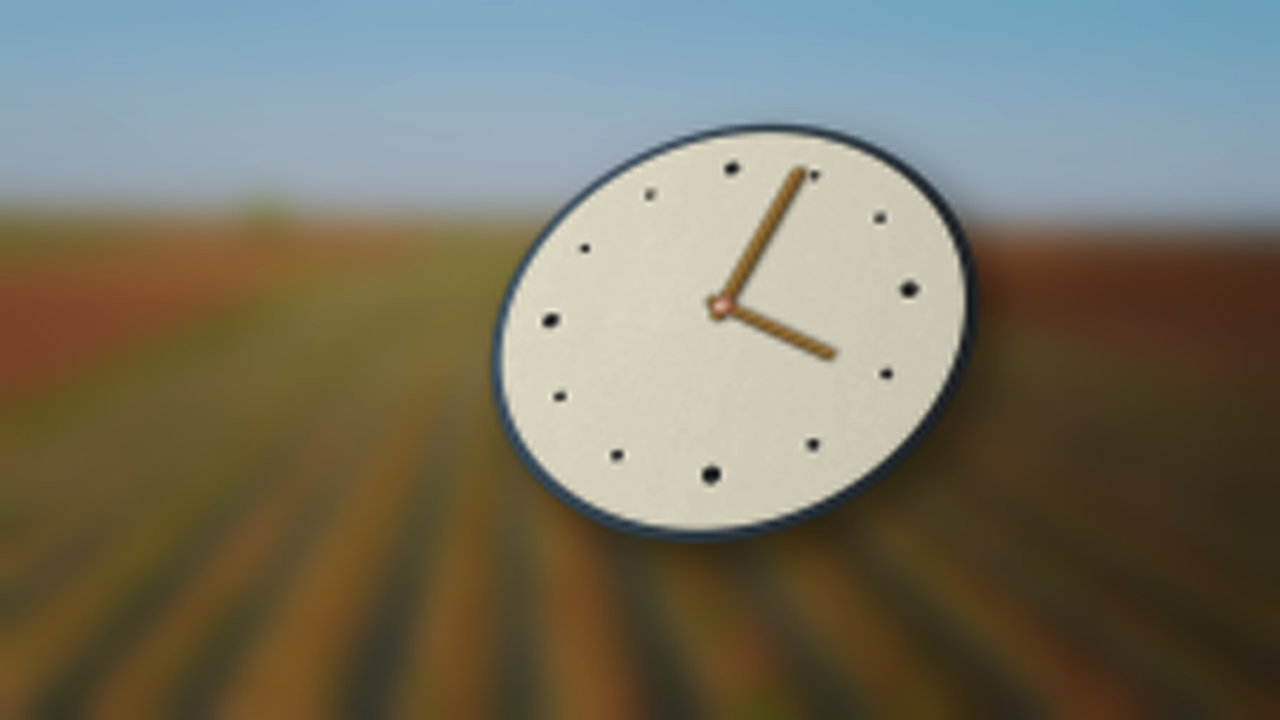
4:04
